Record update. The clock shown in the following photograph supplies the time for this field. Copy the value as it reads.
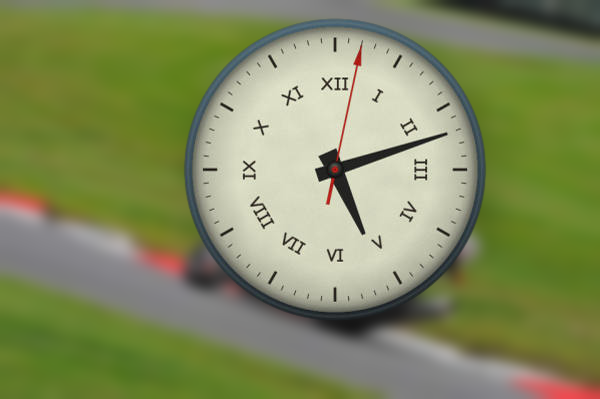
5:12:02
